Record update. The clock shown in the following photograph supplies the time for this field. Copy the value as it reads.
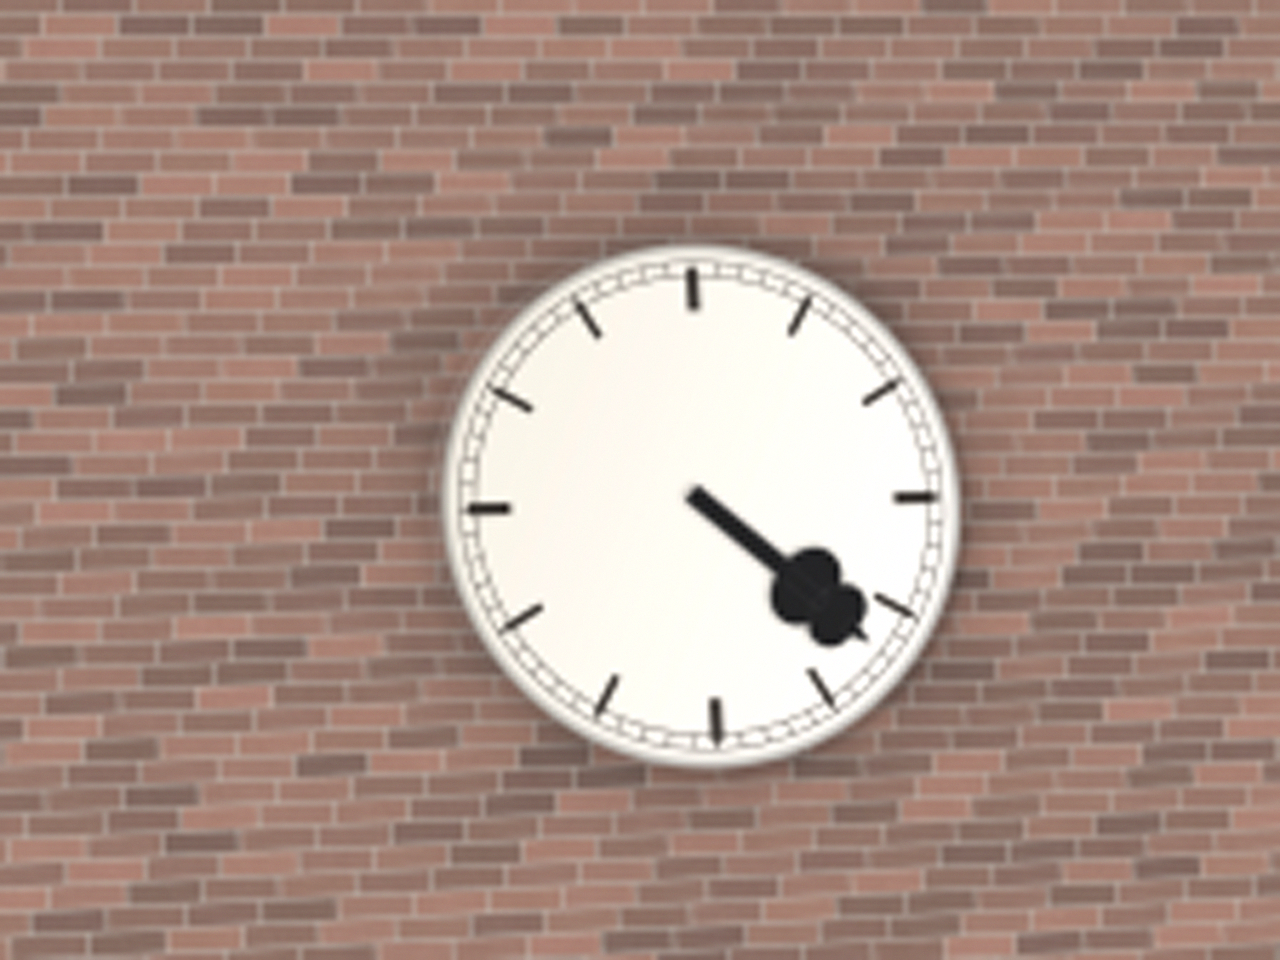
4:22
